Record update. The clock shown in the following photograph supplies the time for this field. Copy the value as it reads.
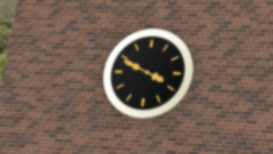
3:49
